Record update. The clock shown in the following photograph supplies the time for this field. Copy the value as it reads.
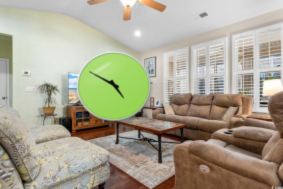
4:50
